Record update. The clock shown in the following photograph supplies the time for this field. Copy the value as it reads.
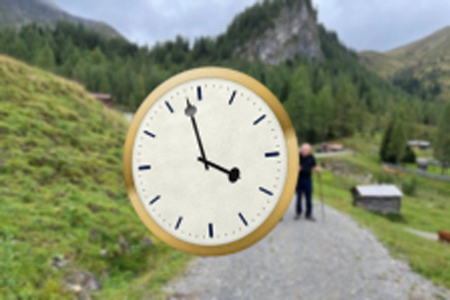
3:58
